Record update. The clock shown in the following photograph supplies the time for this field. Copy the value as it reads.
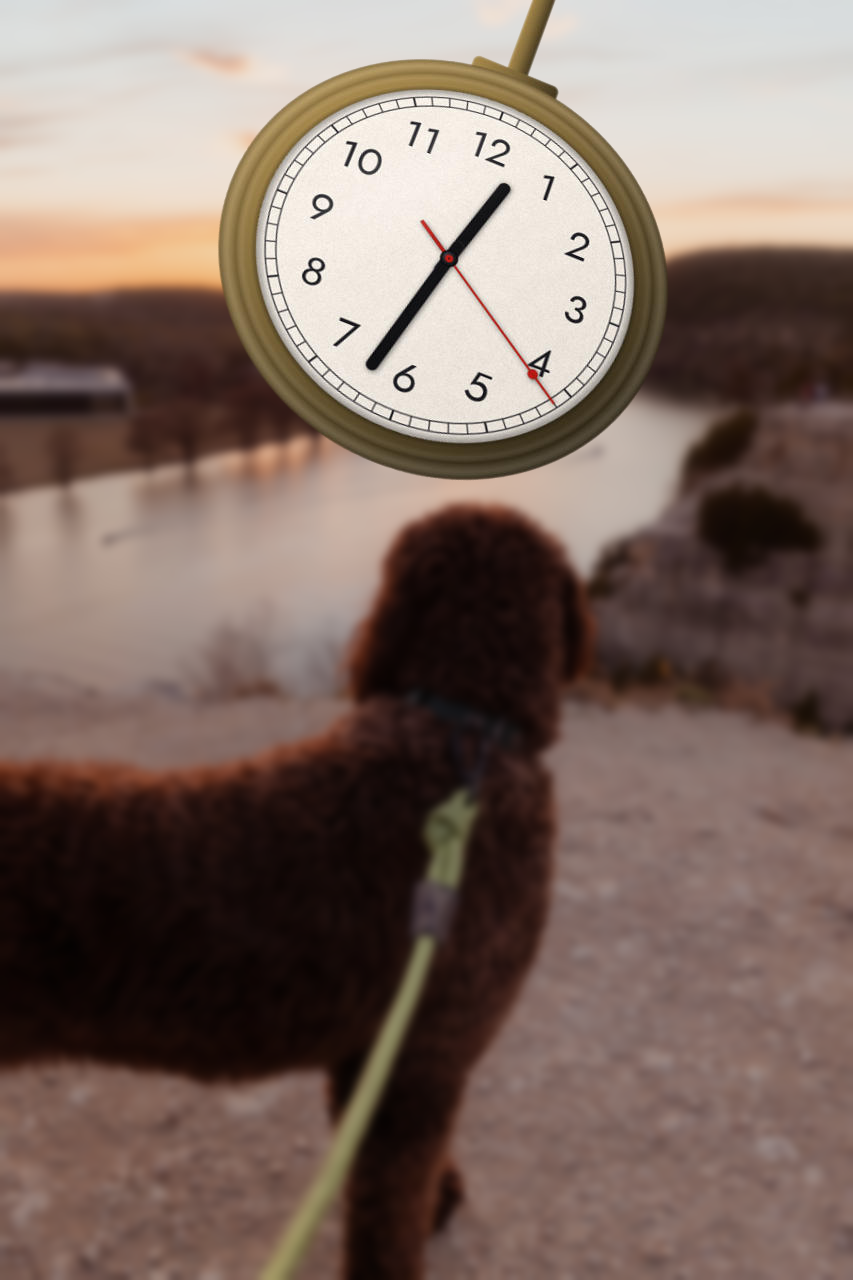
12:32:21
